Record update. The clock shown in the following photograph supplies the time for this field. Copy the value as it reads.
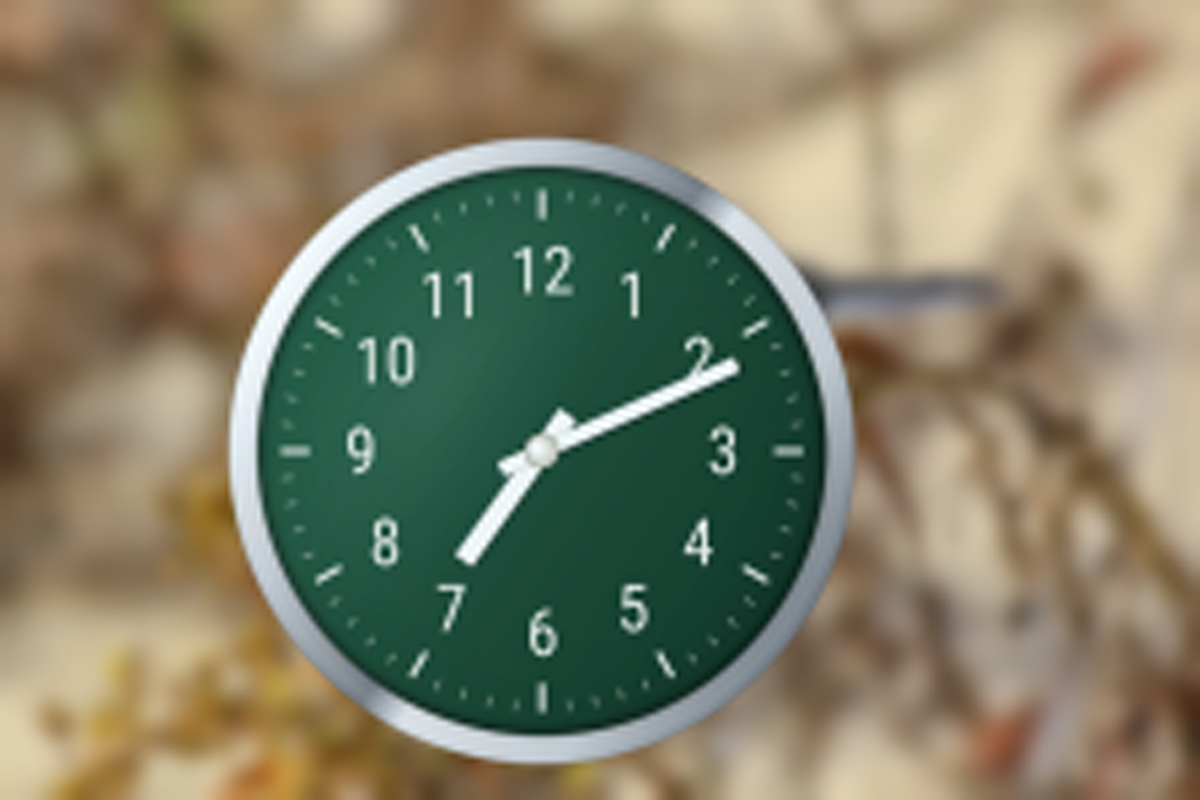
7:11
